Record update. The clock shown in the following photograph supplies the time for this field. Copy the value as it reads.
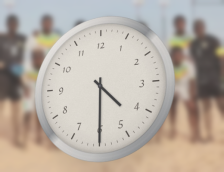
4:30
